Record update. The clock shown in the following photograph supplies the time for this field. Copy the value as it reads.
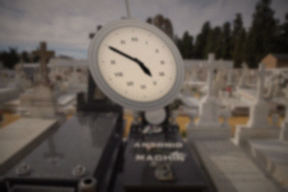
4:50
